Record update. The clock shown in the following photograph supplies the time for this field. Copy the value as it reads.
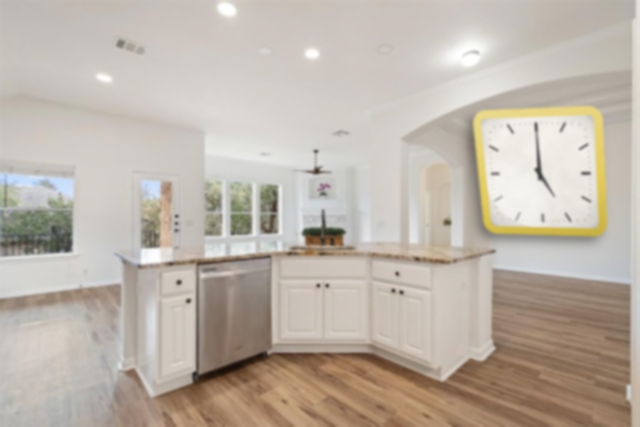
5:00
